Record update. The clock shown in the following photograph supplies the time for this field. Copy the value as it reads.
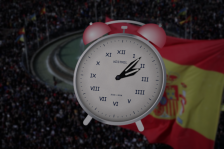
2:07
